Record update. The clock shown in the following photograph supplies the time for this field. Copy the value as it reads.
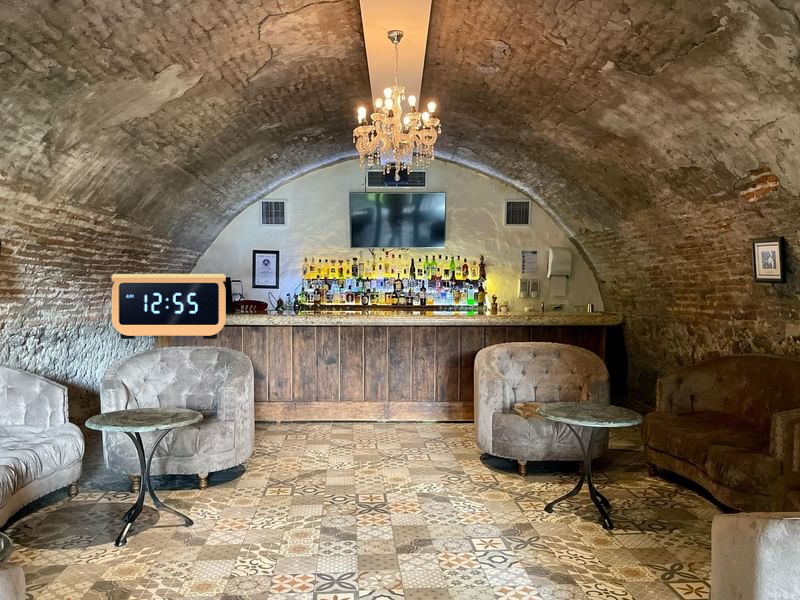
12:55
